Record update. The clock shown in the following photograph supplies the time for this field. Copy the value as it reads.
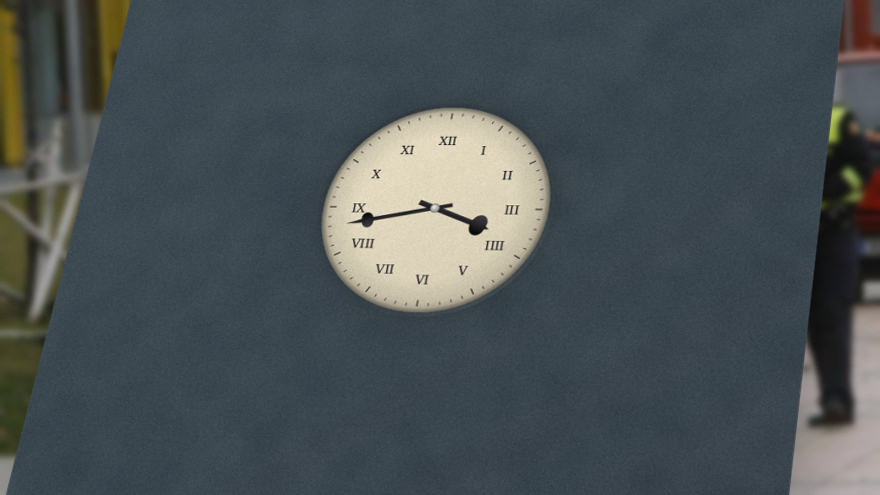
3:43
